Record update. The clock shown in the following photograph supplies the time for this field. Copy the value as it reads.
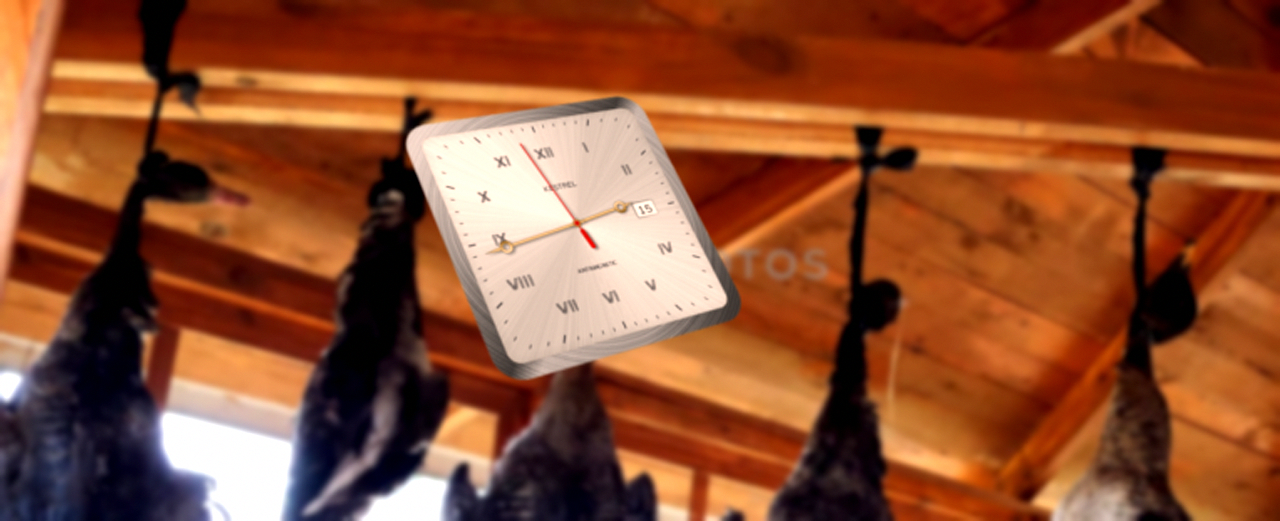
2:43:58
